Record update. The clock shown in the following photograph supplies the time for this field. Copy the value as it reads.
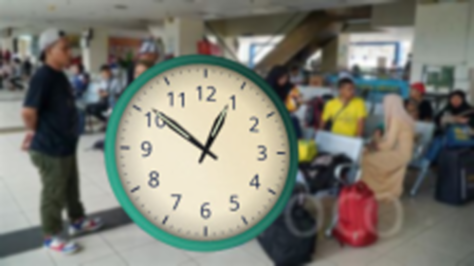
12:51
